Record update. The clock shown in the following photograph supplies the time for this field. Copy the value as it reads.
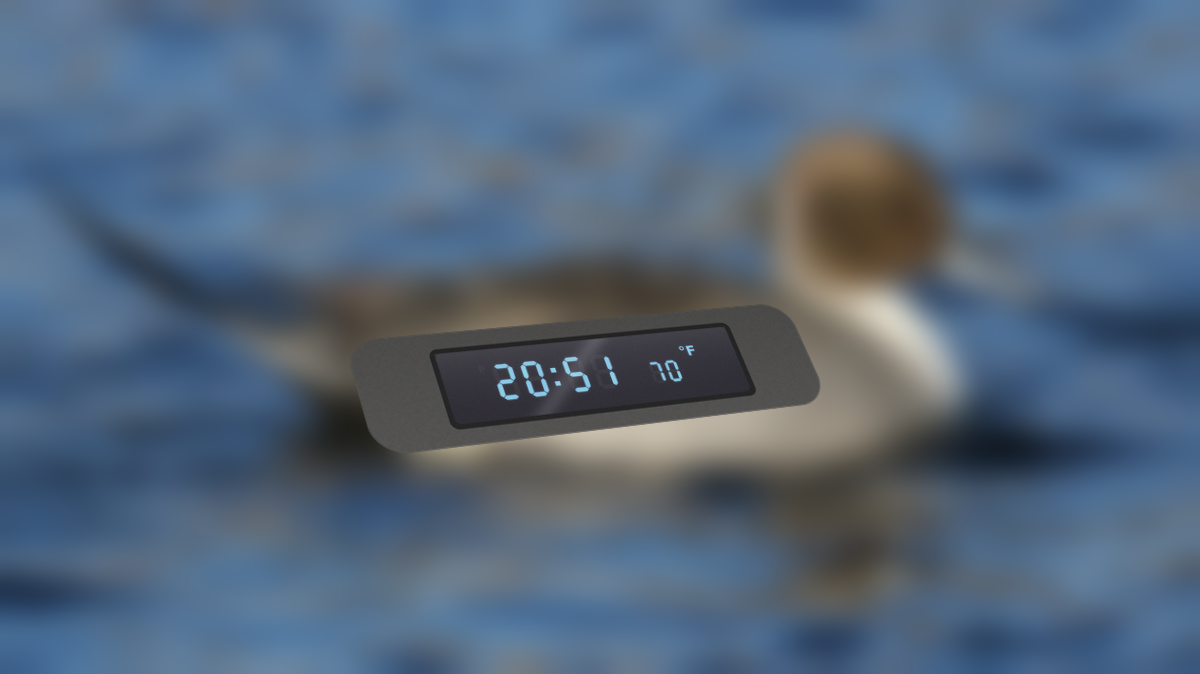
20:51
